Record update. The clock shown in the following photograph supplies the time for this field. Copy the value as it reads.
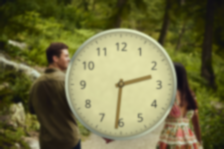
2:31
